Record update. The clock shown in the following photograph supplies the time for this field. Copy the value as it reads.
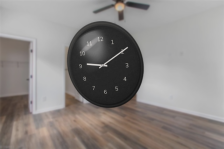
9:10
